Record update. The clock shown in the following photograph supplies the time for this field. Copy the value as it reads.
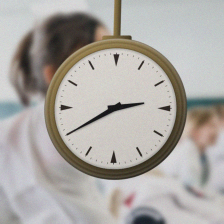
2:40
